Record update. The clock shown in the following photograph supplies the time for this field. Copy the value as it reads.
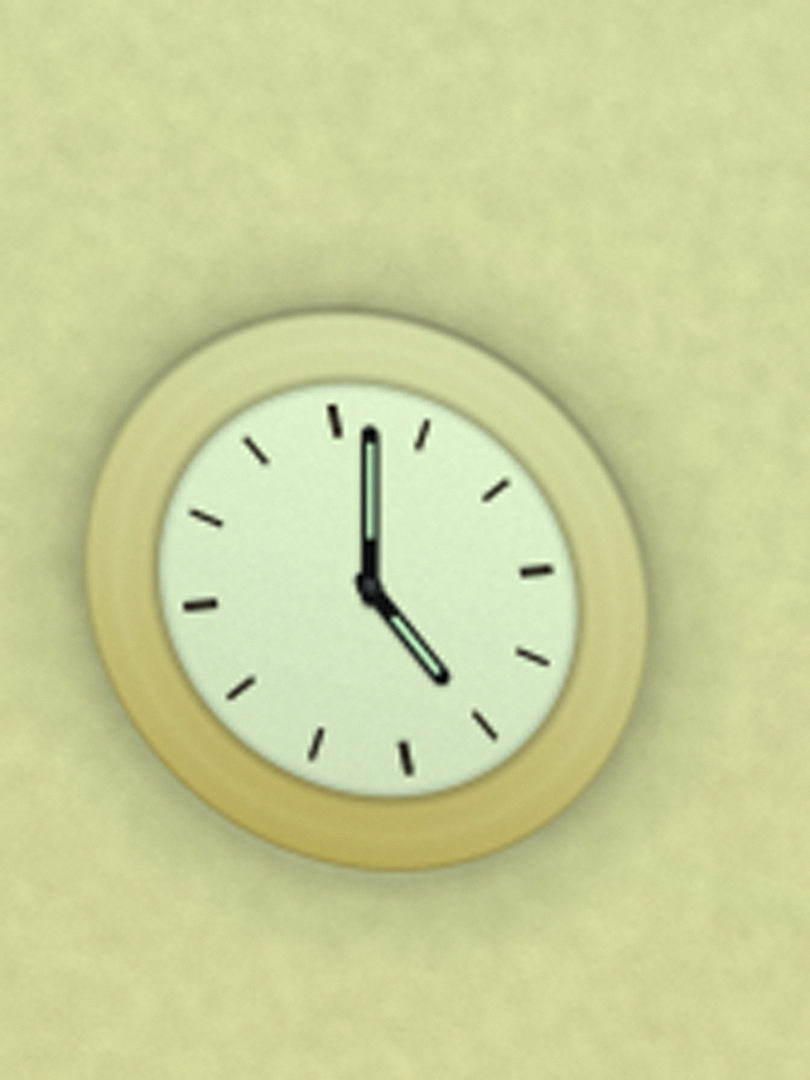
5:02
